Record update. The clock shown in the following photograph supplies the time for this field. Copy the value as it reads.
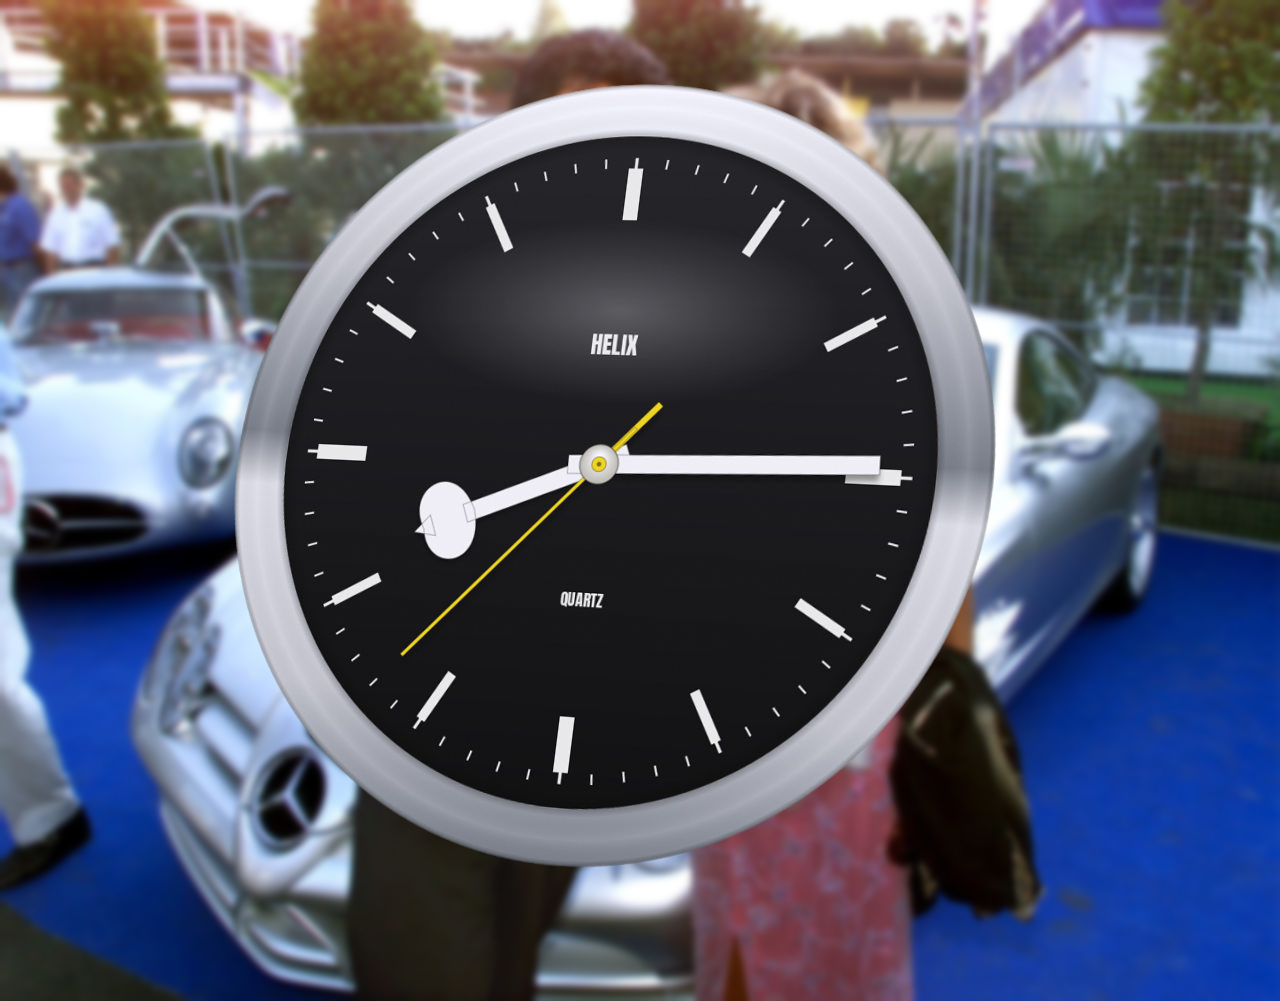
8:14:37
